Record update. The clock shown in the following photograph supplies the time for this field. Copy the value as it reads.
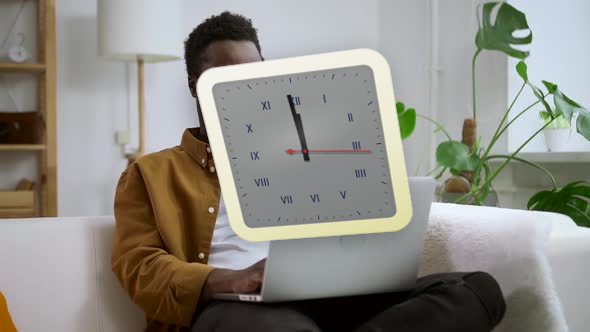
11:59:16
